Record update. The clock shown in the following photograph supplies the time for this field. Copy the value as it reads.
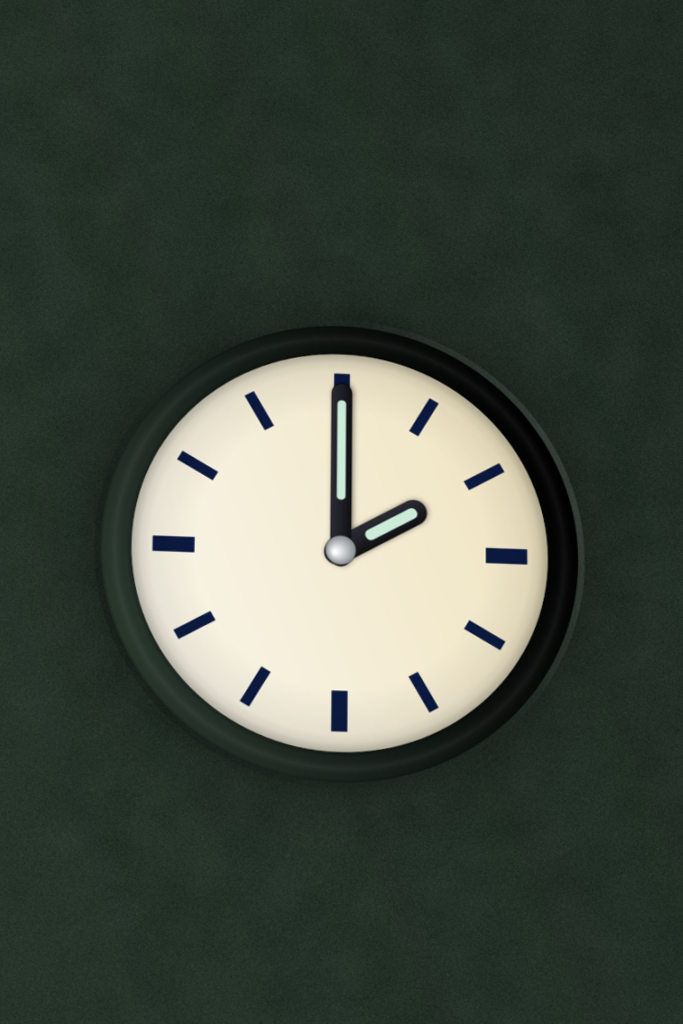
2:00
